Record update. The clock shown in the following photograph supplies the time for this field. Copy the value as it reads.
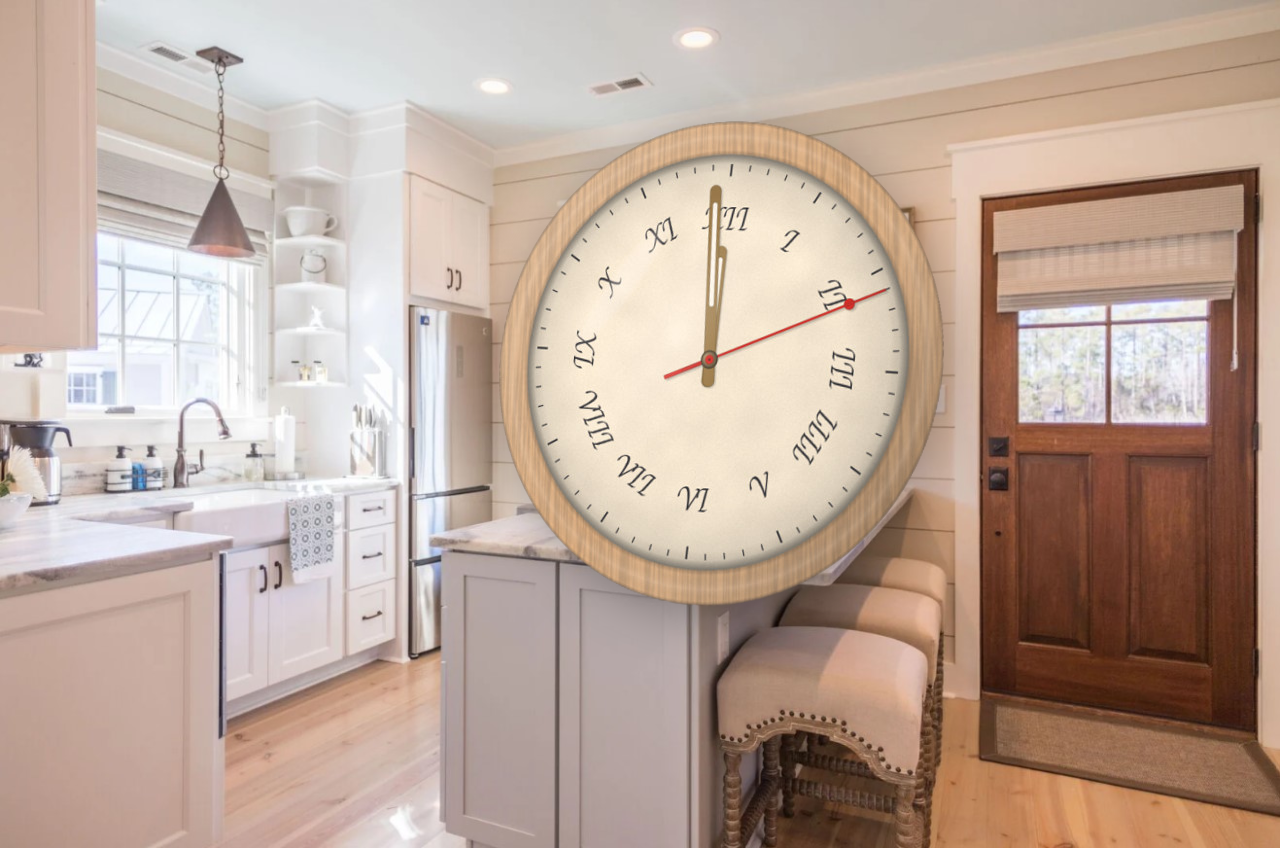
11:59:11
